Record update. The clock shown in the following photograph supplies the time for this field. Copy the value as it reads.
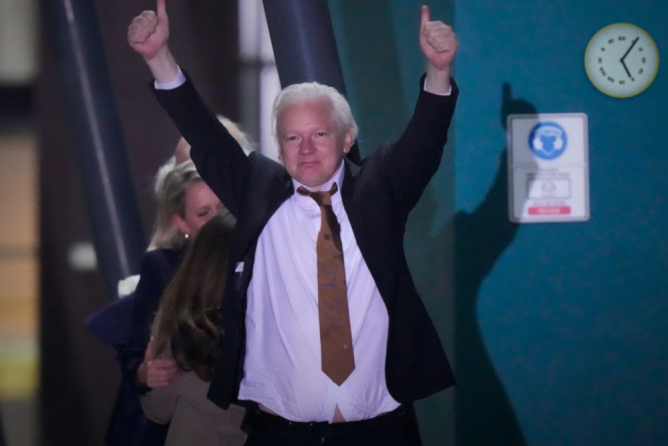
5:06
